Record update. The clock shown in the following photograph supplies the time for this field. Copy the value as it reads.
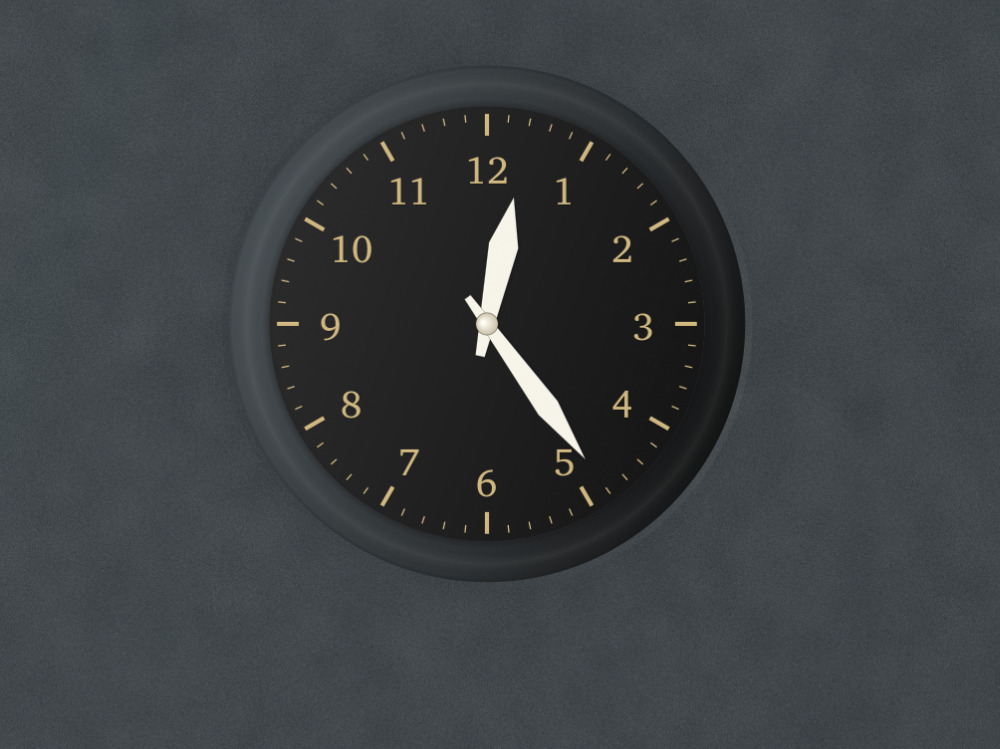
12:24
